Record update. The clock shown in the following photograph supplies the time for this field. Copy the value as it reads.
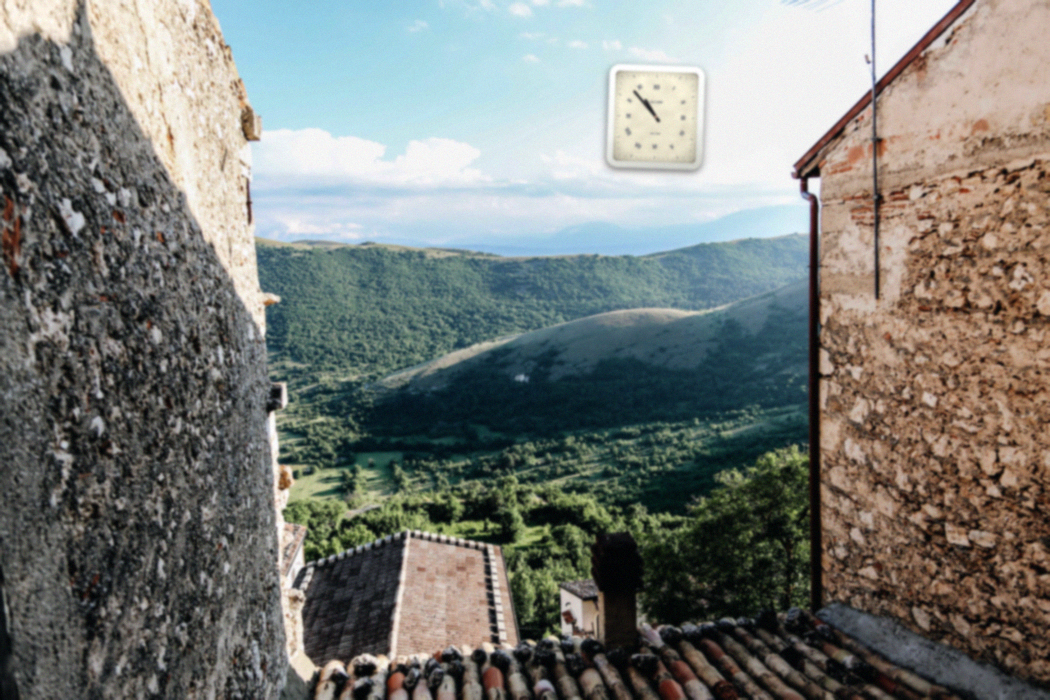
10:53
